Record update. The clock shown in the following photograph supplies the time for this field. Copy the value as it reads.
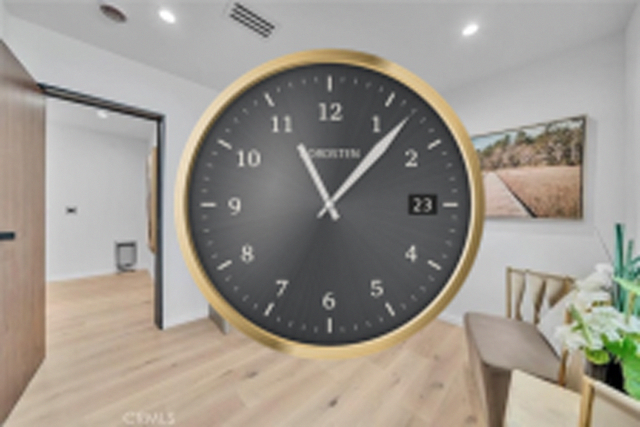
11:07
